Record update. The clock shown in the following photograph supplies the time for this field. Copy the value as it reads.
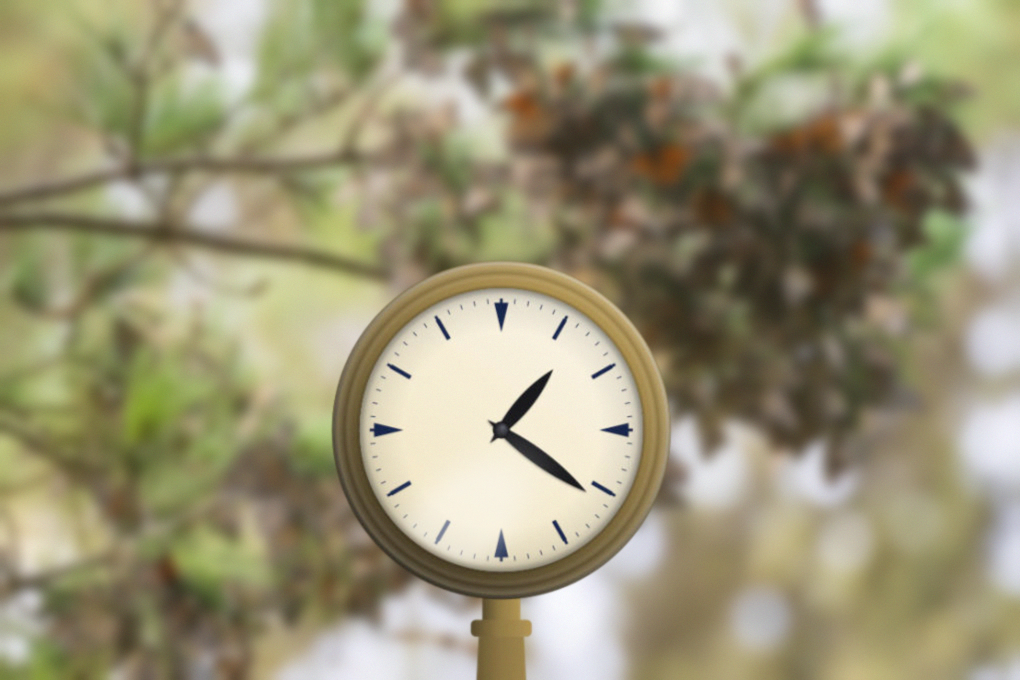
1:21
